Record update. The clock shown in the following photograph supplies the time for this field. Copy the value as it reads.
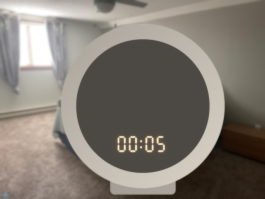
0:05
